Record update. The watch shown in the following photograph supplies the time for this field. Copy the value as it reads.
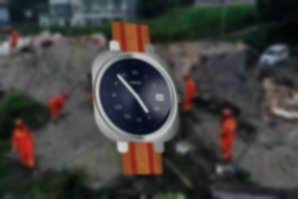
4:53
